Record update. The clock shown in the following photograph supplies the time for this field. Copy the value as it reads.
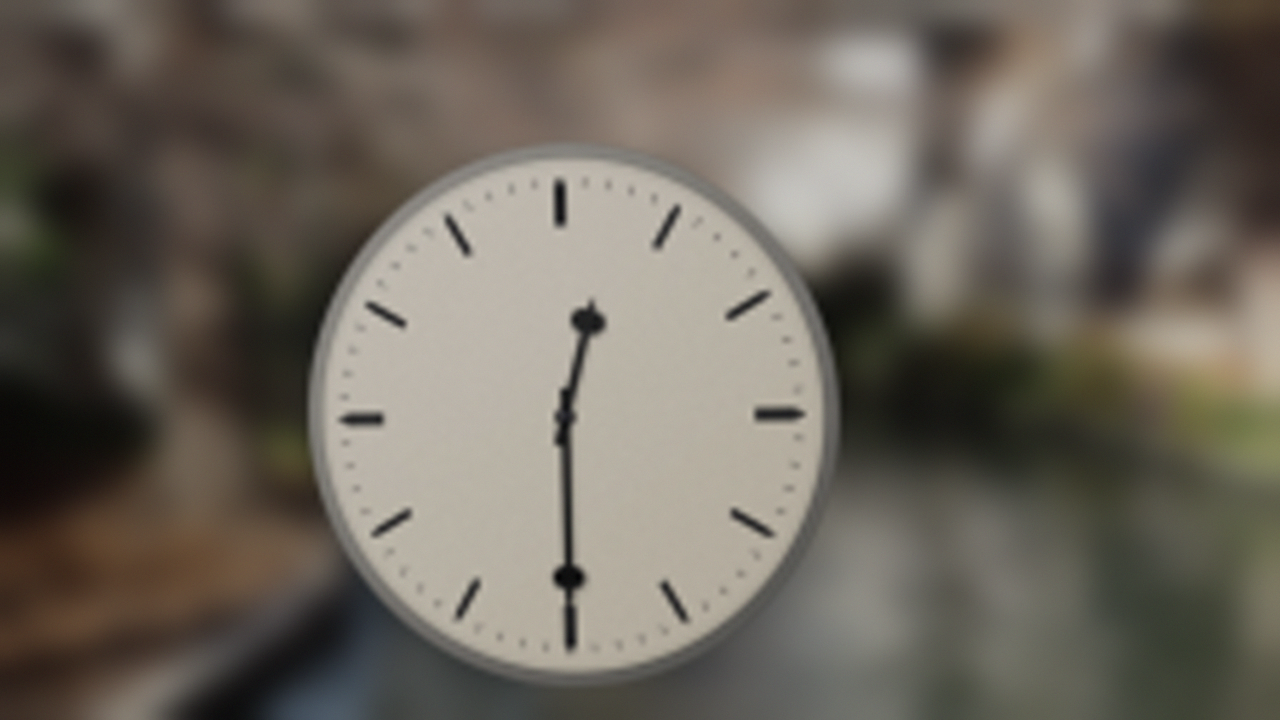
12:30
